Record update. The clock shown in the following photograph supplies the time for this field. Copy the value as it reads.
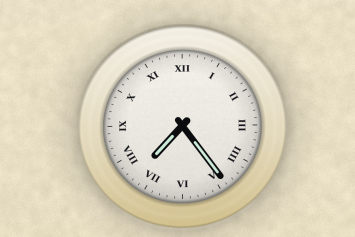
7:24
